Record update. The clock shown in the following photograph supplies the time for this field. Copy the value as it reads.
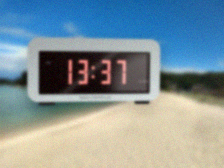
13:37
